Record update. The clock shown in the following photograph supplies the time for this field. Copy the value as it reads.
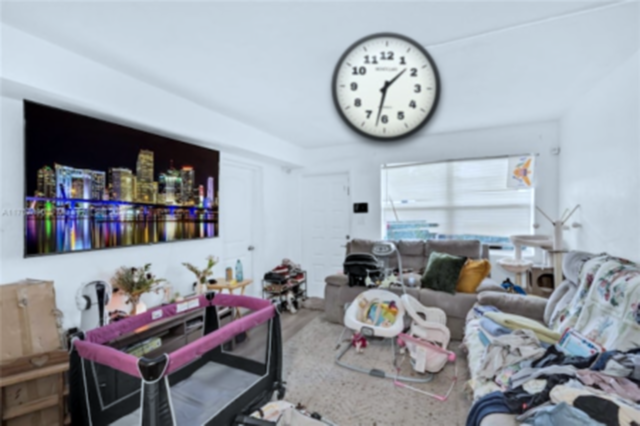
1:32
